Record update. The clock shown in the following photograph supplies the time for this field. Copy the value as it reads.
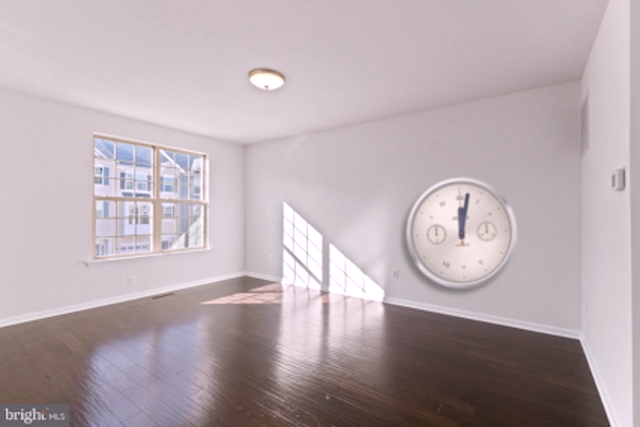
12:02
